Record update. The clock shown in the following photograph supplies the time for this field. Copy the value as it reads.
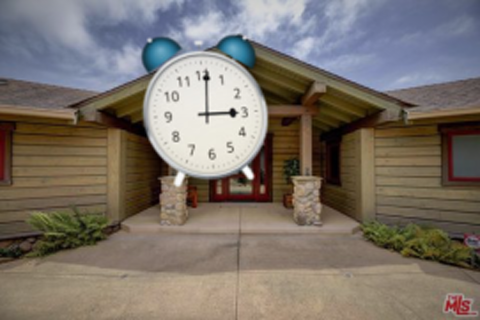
3:01
